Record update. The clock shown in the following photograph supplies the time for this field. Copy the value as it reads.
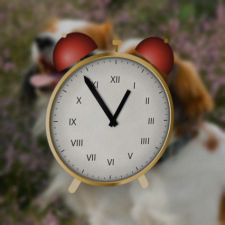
12:54
